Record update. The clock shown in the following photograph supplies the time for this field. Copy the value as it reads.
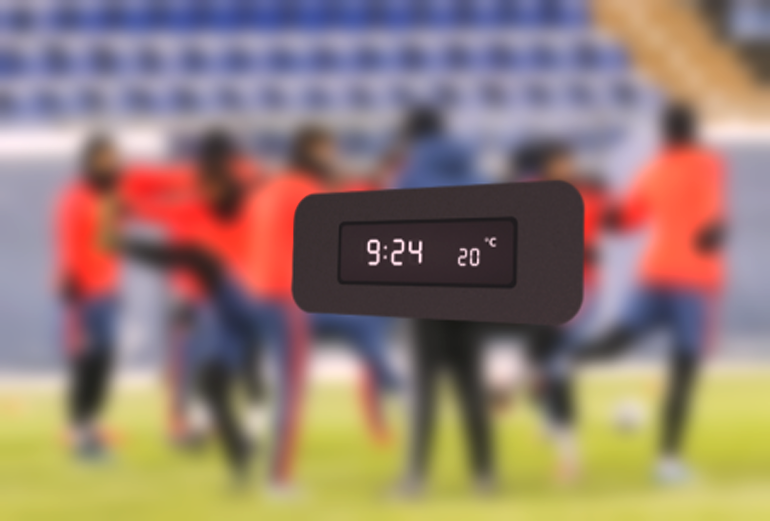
9:24
